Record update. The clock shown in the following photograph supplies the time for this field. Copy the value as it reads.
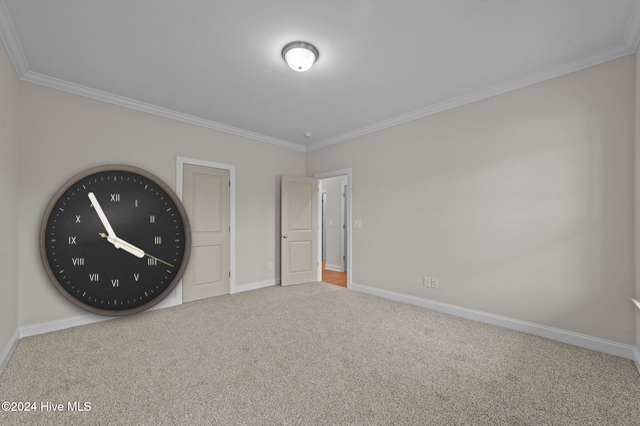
3:55:19
